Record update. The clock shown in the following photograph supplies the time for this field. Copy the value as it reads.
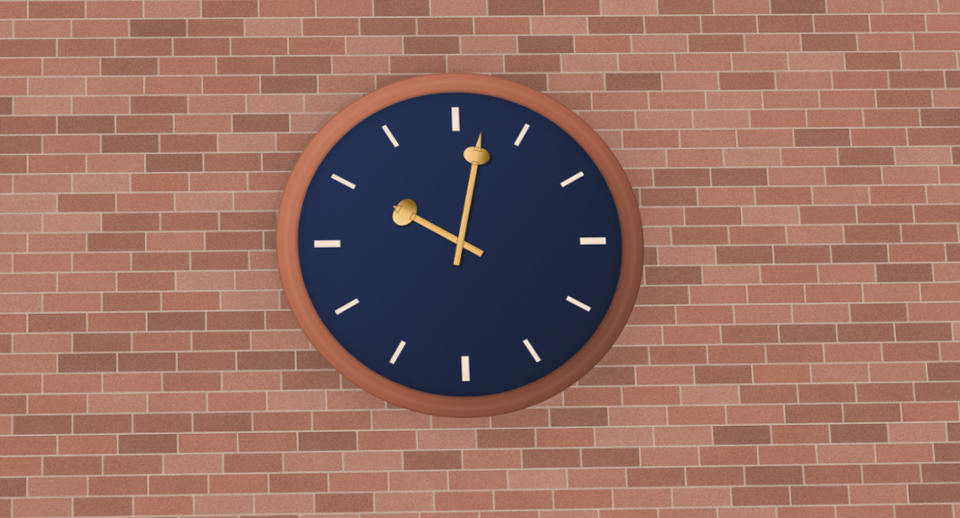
10:02
